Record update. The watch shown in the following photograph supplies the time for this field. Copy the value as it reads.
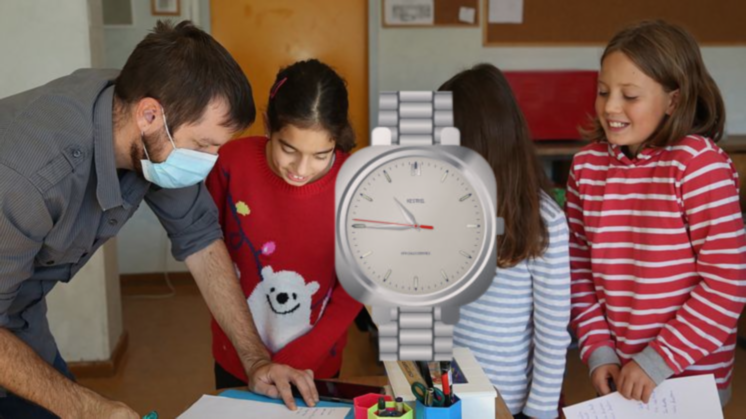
10:44:46
